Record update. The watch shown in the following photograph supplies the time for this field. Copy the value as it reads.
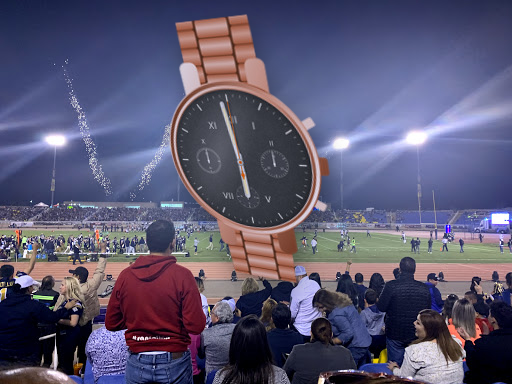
5:59
